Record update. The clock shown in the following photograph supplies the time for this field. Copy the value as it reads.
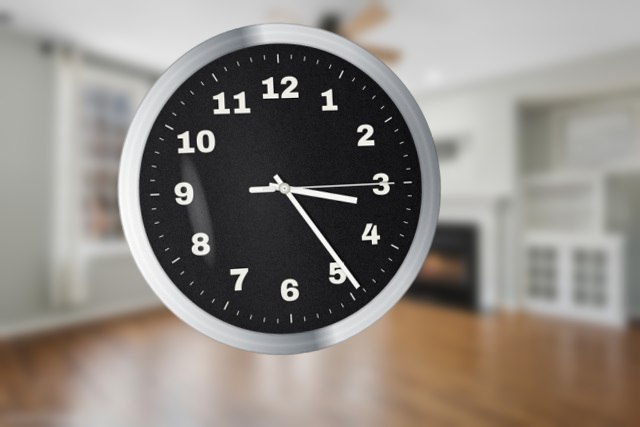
3:24:15
